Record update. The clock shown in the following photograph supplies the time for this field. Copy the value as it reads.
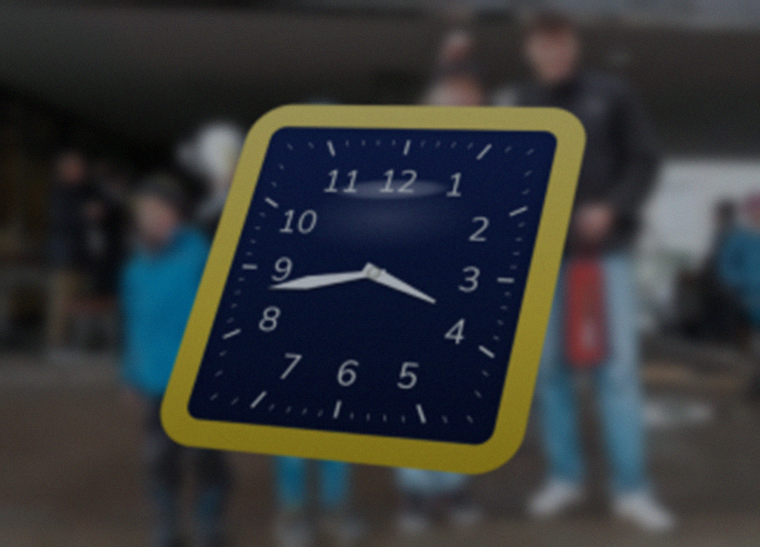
3:43
